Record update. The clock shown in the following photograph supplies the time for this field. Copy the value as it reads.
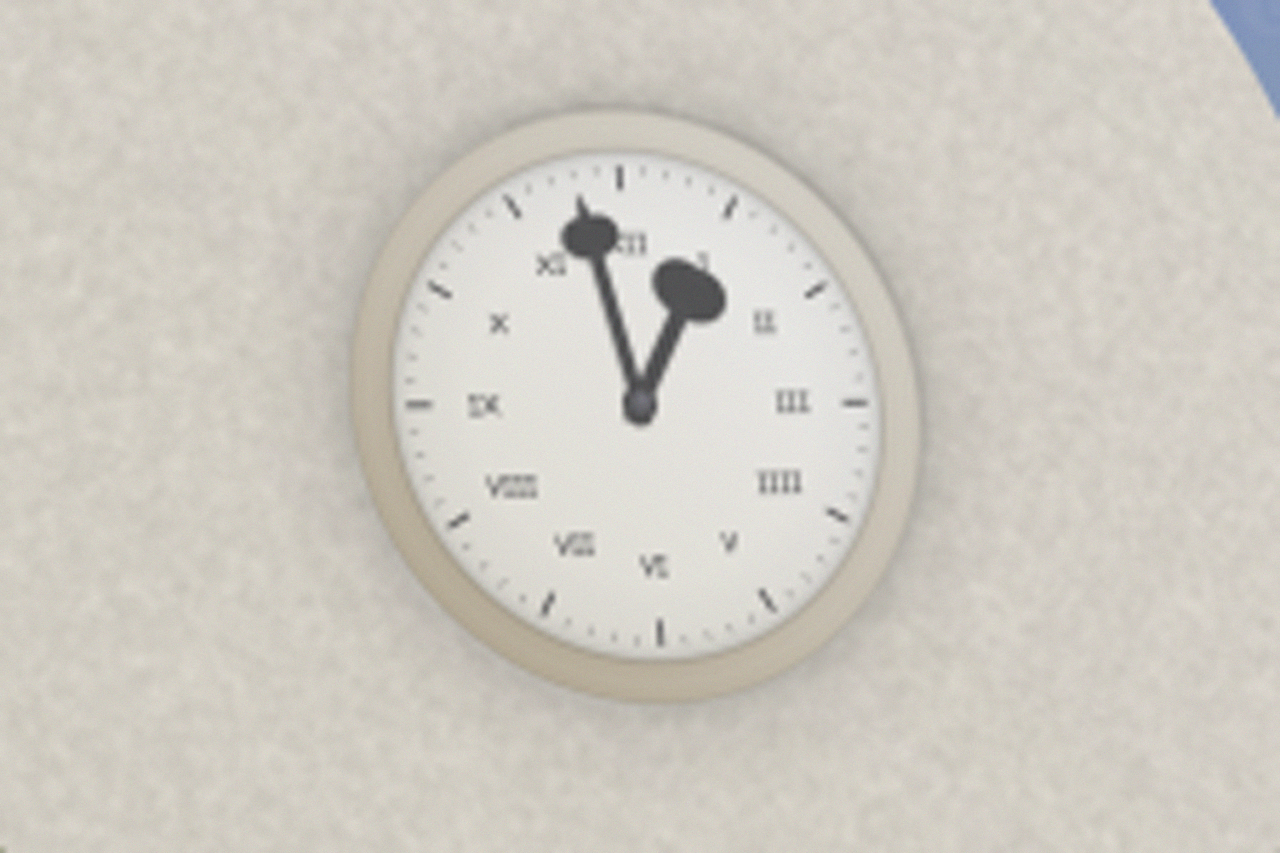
12:58
